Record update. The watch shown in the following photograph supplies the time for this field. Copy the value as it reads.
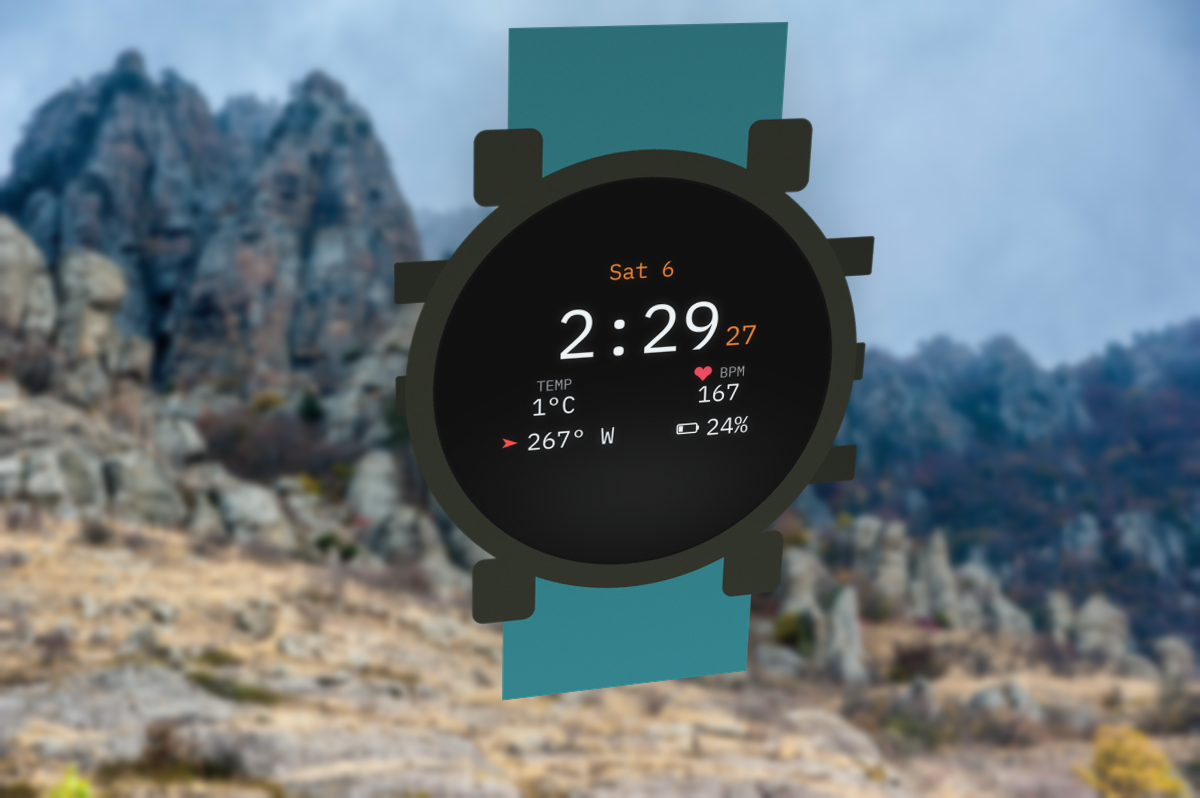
2:29:27
